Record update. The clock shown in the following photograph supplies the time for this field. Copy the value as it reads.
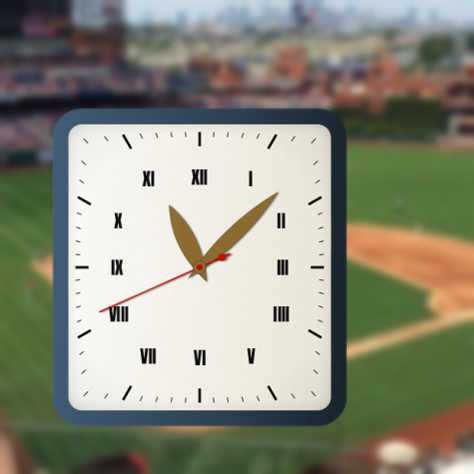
11:07:41
